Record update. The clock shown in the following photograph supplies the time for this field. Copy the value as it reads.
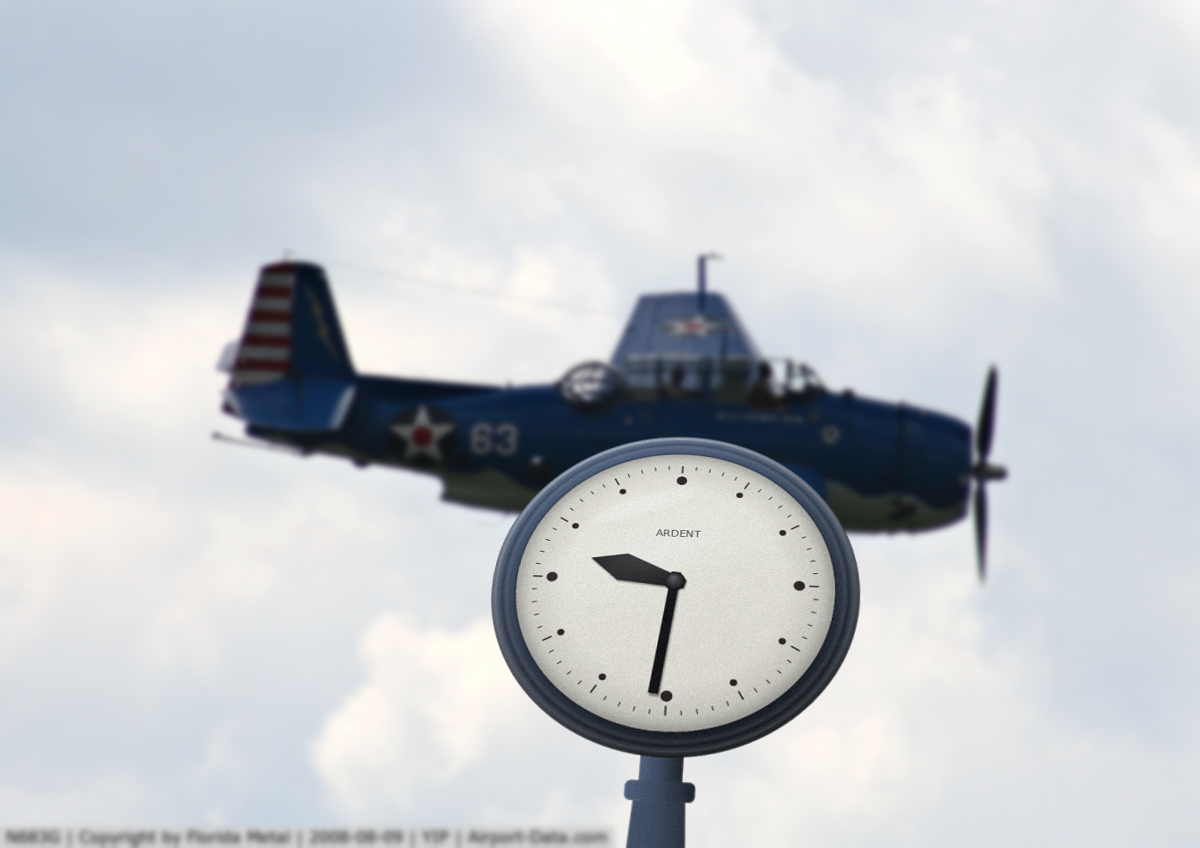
9:31
